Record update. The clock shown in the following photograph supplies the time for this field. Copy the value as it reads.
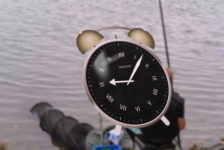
9:07
